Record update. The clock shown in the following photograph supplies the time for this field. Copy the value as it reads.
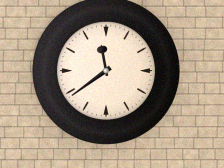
11:39
